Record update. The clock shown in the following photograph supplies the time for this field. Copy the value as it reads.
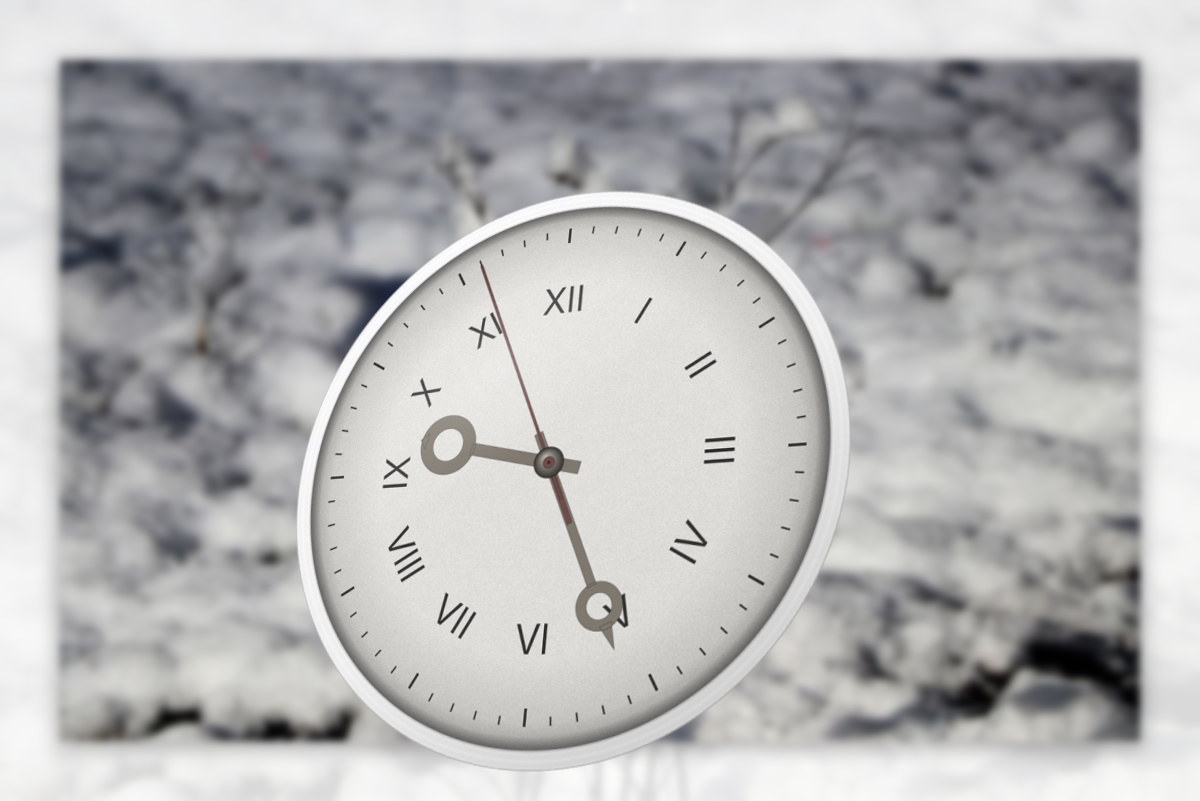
9:25:56
